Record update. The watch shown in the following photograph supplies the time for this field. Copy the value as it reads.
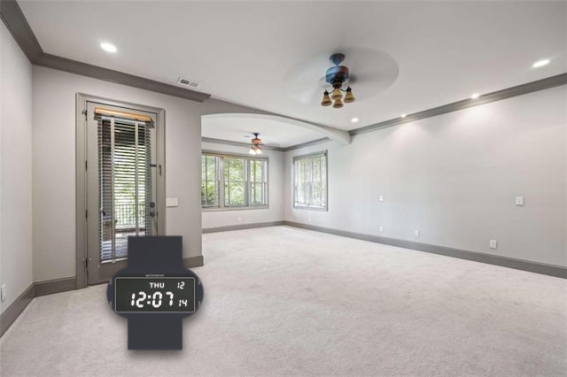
12:07:14
